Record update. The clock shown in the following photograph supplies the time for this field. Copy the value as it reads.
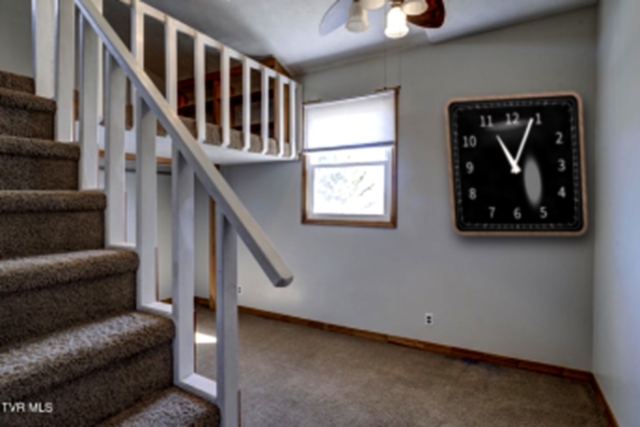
11:04
